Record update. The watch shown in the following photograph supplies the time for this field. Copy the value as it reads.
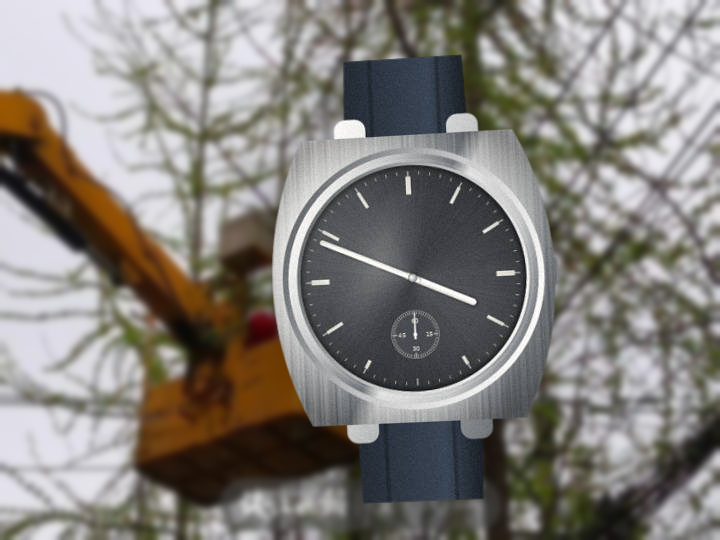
3:49
